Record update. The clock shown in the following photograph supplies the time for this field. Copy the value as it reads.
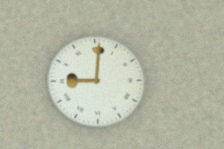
9:01
